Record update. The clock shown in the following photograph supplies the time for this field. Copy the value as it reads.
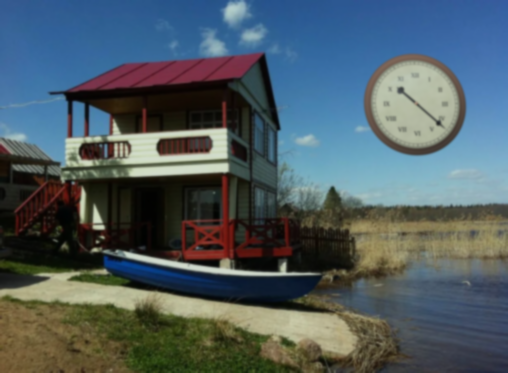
10:22
